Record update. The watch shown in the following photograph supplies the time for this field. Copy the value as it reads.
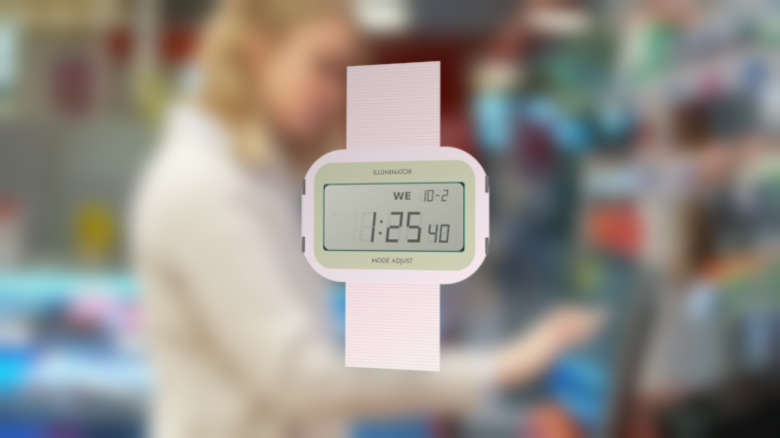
1:25:40
